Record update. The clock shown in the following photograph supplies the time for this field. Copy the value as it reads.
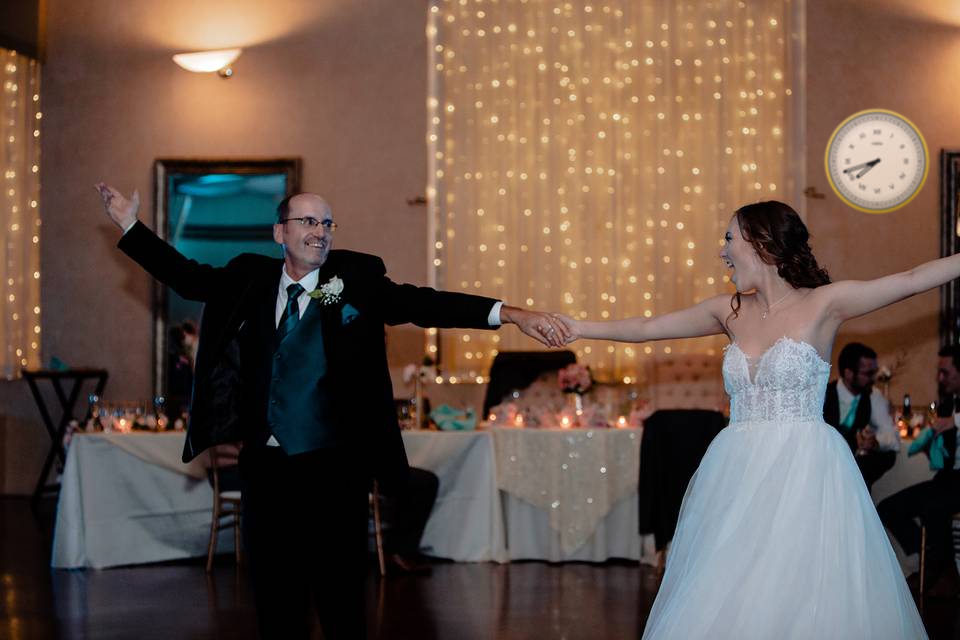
7:42
